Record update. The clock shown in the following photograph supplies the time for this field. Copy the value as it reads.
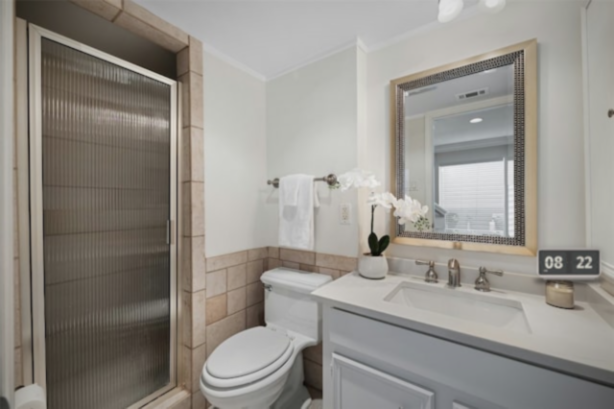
8:22
